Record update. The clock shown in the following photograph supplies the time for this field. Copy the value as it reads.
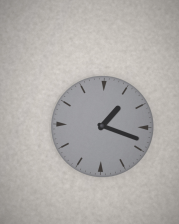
1:18
